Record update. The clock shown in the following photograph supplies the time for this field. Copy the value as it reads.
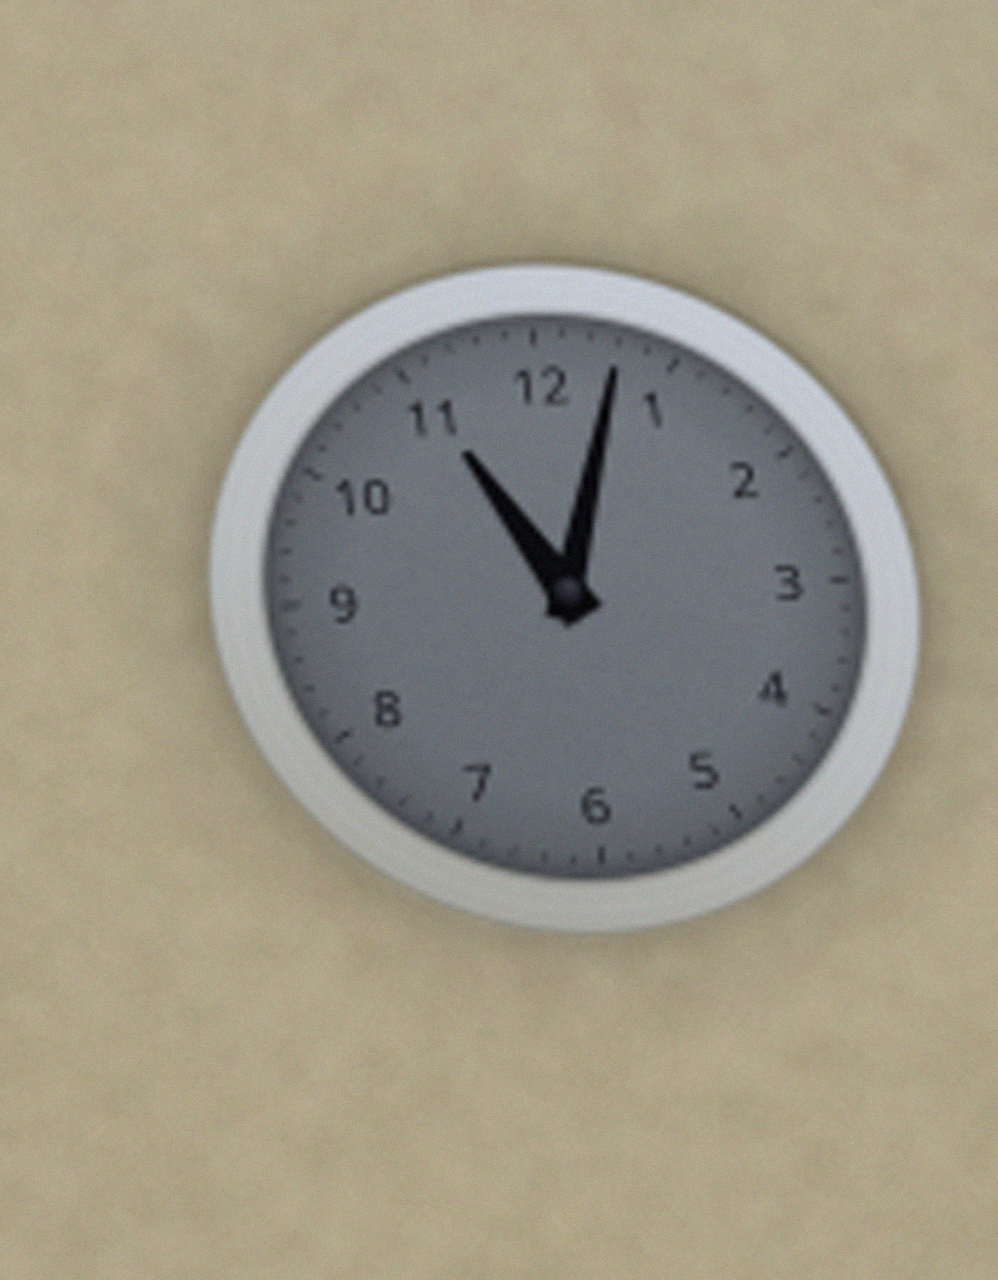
11:03
